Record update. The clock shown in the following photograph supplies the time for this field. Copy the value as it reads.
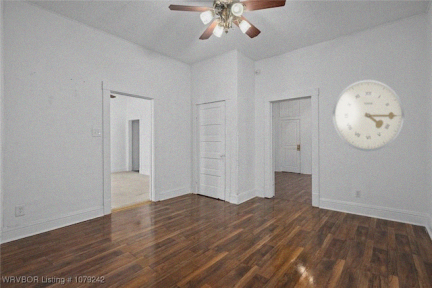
4:15
